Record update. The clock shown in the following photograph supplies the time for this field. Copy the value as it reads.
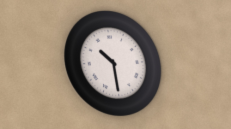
10:30
